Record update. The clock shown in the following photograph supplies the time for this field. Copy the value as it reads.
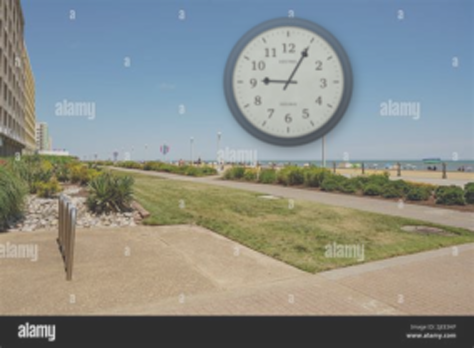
9:05
